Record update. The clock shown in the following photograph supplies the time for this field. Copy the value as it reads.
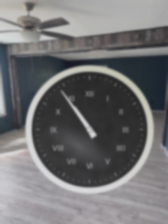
10:54
